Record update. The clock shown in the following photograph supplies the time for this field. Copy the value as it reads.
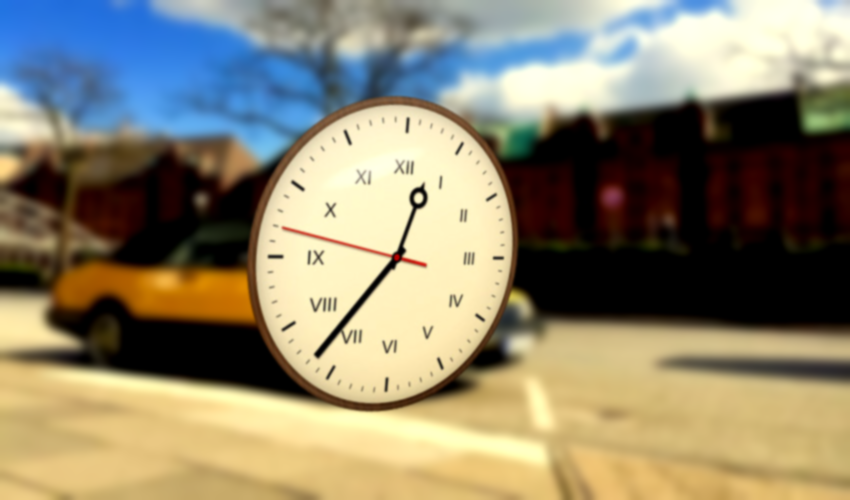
12:36:47
